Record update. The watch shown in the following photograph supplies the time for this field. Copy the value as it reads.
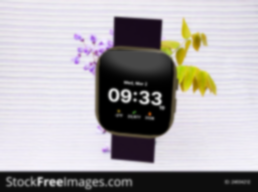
9:33
